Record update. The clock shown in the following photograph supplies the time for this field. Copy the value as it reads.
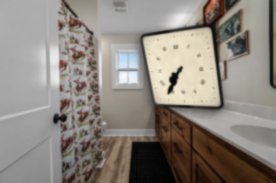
7:36
